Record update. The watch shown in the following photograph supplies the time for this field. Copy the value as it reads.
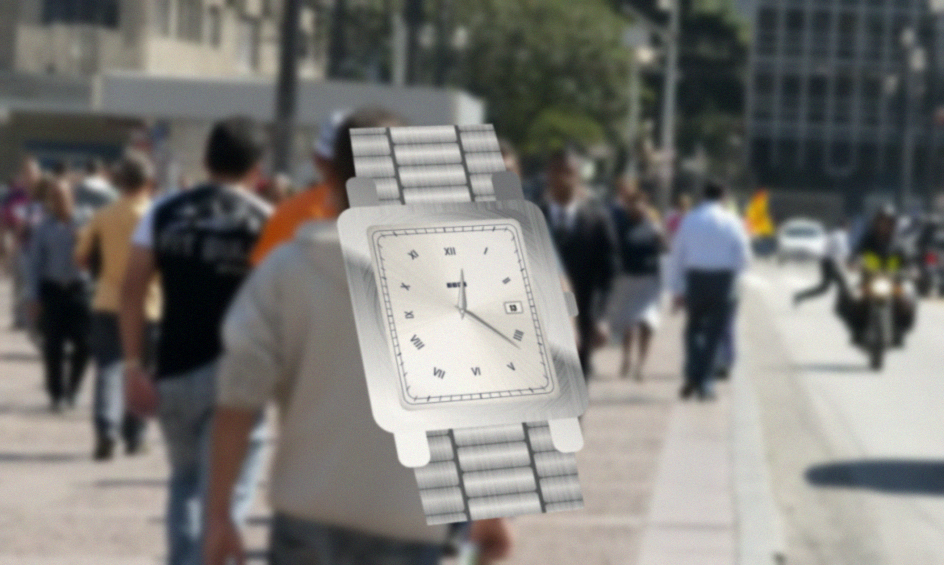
12:22
